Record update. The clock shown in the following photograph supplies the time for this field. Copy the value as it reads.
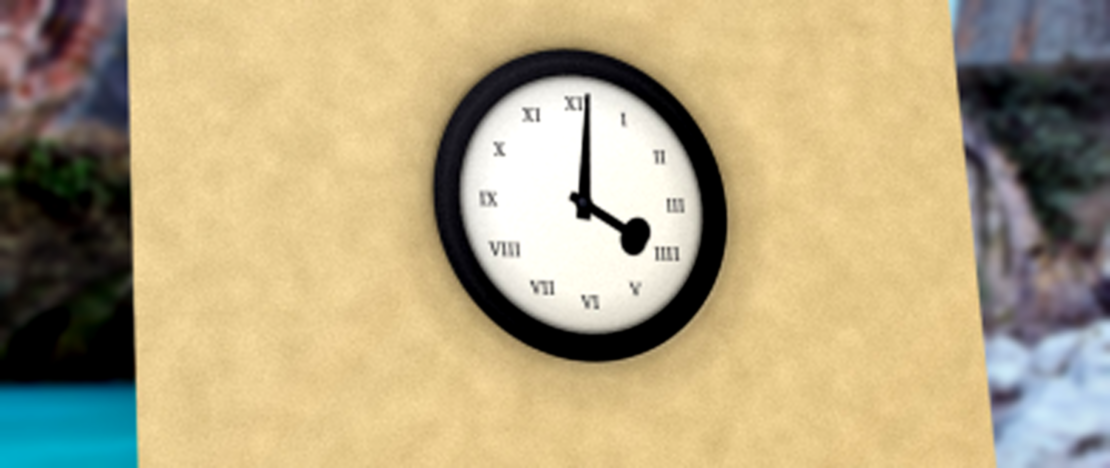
4:01
